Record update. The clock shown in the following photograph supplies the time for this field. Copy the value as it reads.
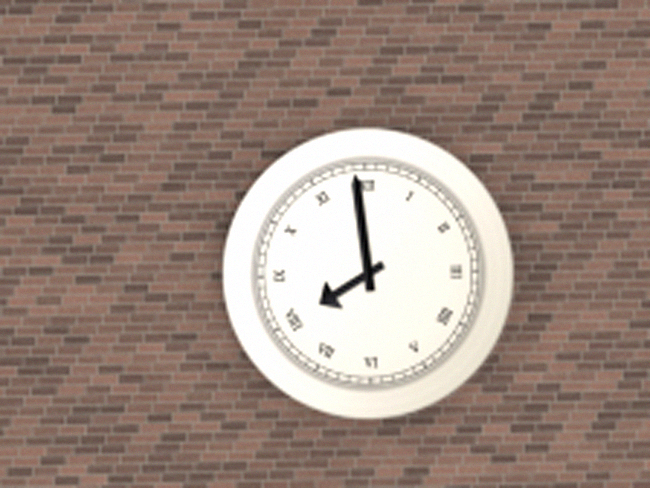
7:59
